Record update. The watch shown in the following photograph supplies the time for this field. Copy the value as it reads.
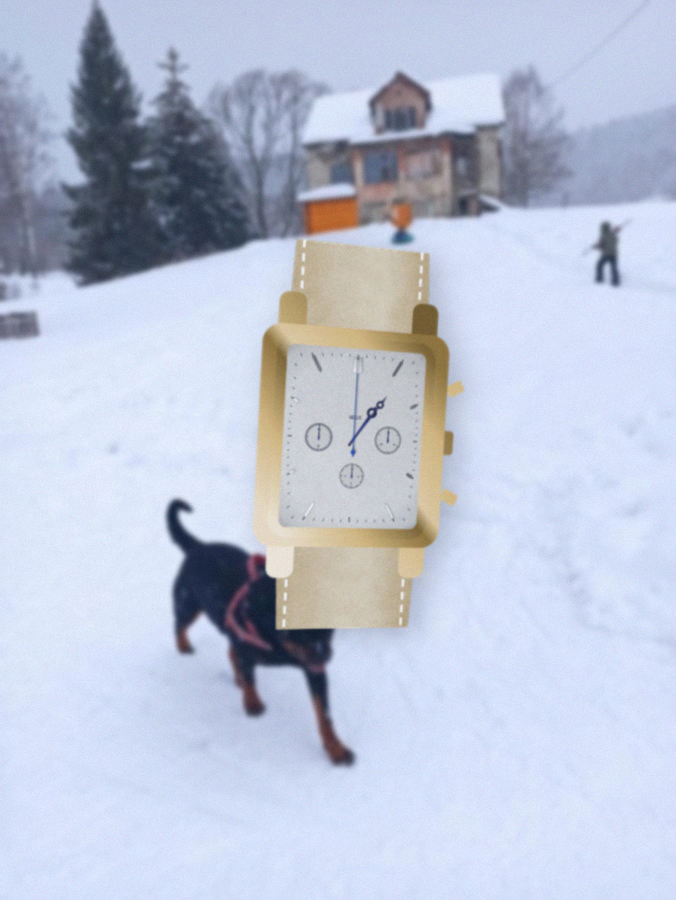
1:06
